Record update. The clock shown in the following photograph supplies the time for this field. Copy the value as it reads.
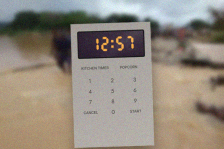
12:57
